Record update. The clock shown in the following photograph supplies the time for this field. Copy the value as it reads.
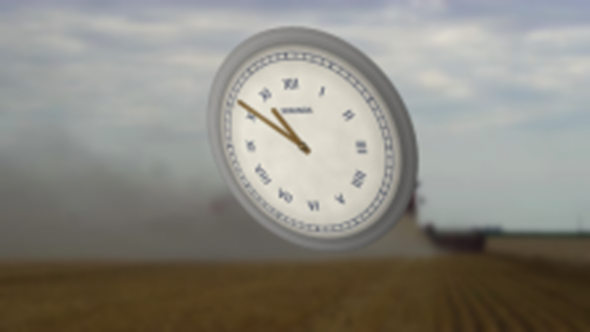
10:51
